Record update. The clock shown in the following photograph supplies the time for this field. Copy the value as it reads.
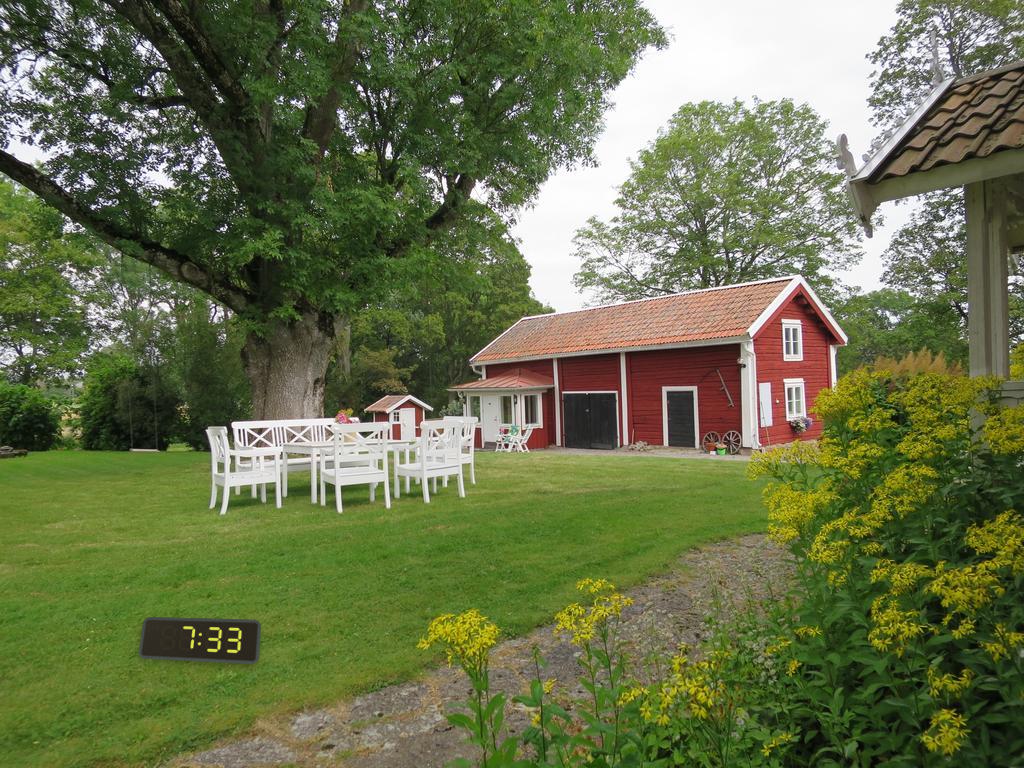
7:33
